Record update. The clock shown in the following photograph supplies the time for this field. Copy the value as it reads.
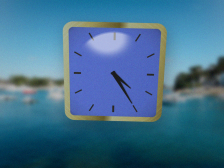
4:25
